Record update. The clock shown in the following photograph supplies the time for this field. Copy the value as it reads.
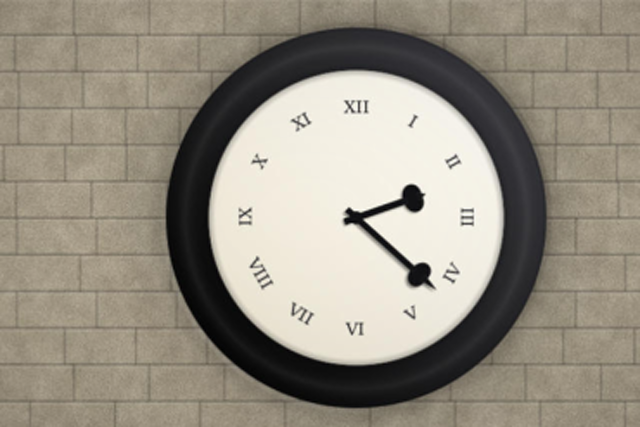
2:22
